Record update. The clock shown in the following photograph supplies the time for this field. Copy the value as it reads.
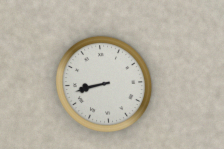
8:43
